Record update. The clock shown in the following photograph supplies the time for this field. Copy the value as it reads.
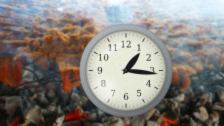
1:16
